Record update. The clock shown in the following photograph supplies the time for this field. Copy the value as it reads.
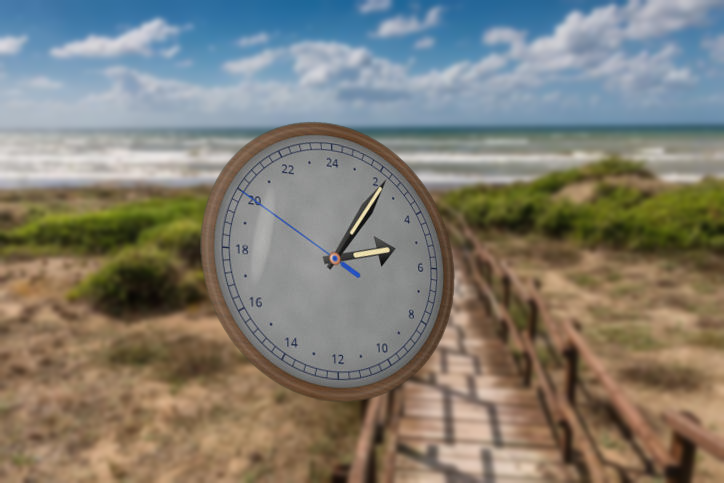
5:05:50
